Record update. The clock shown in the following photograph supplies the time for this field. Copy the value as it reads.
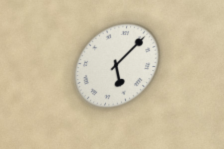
5:06
